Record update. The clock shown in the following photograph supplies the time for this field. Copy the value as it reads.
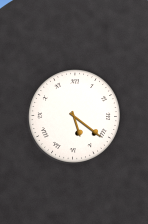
5:21
